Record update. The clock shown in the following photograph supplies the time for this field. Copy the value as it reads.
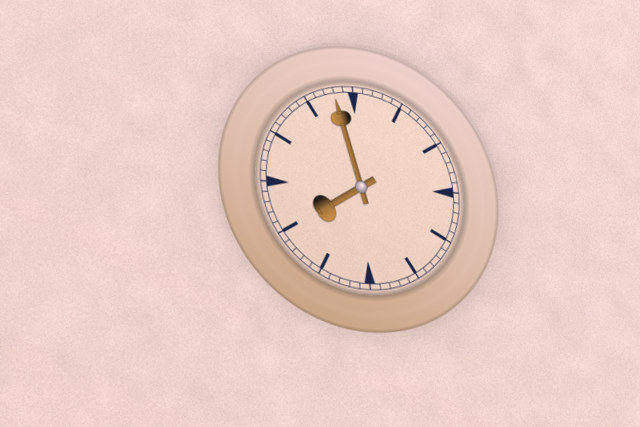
7:58
